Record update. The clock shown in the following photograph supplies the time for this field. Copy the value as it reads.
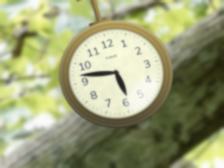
5:47
